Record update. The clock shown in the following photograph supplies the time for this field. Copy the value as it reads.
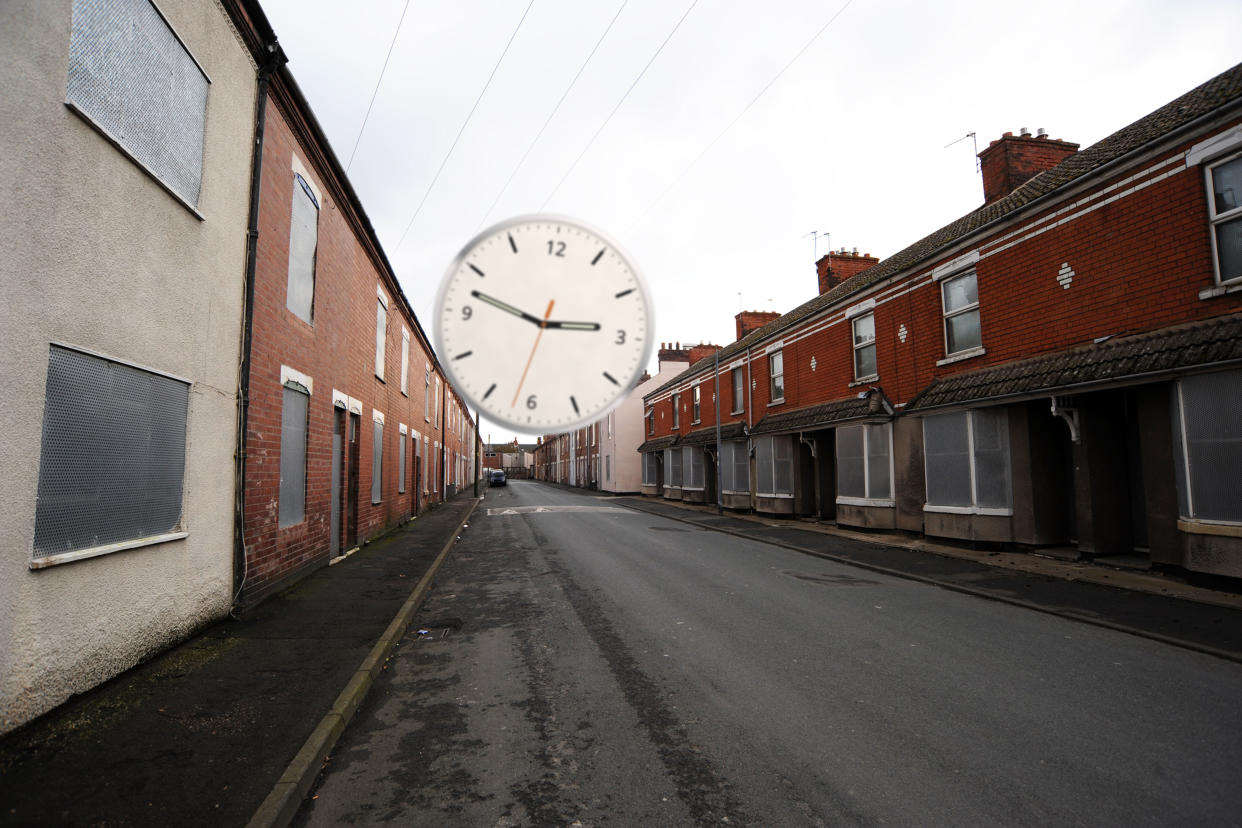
2:47:32
